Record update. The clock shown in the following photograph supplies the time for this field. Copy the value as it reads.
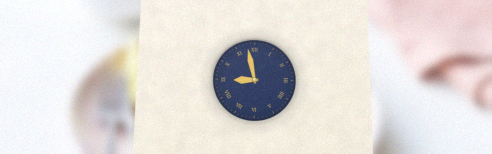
8:58
